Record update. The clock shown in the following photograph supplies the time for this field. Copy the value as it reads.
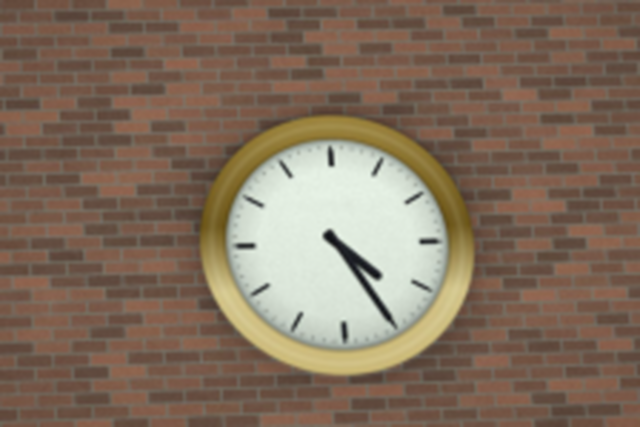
4:25
